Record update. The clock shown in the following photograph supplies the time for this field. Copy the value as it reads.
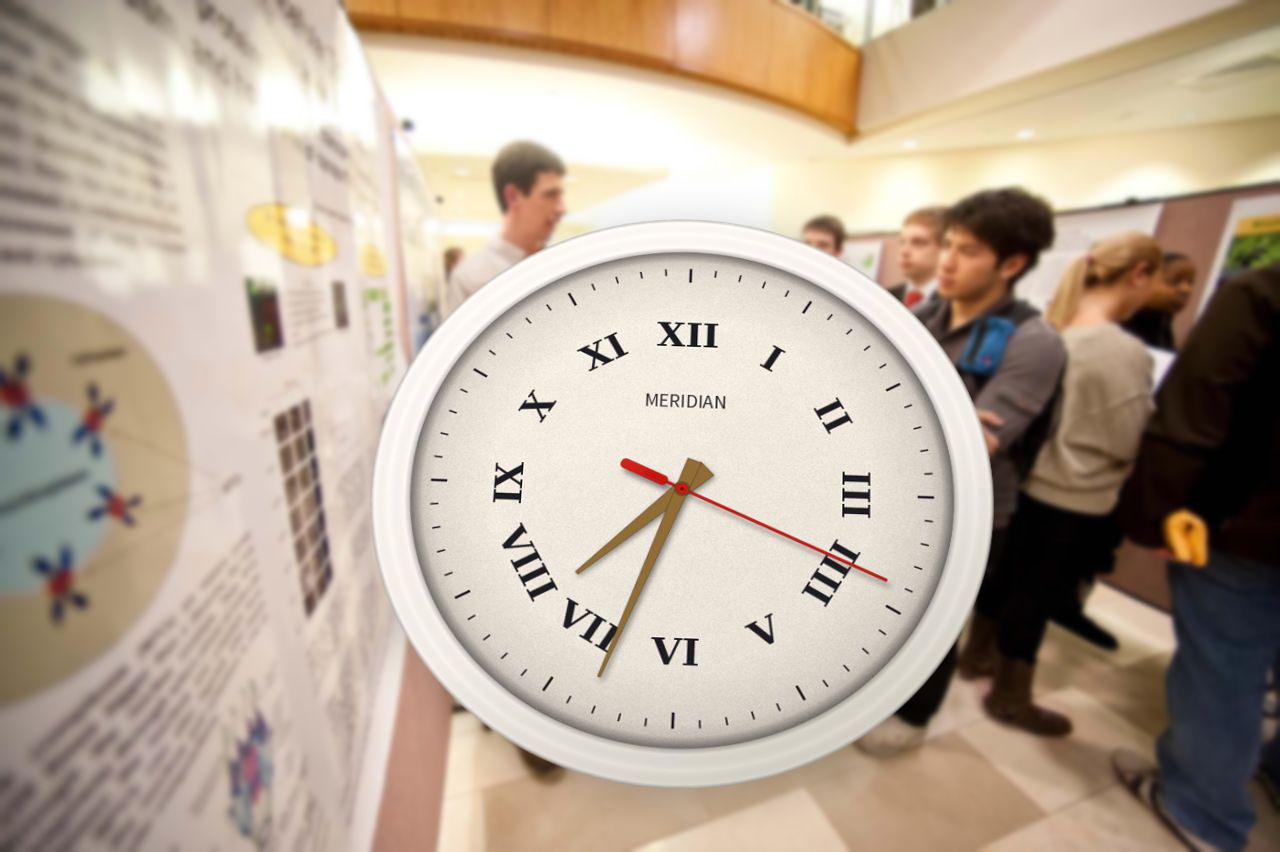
7:33:19
